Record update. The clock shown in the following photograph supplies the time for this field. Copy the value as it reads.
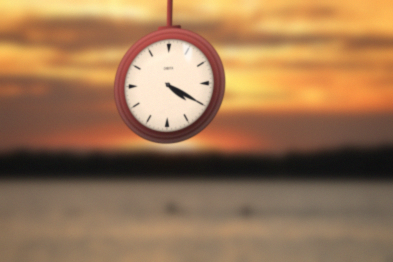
4:20
